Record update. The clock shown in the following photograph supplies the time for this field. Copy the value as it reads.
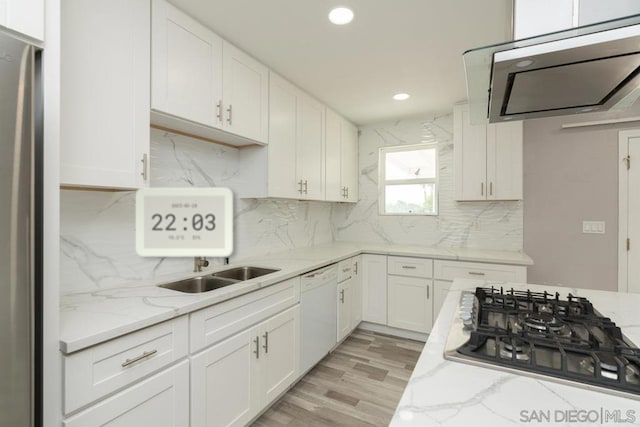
22:03
